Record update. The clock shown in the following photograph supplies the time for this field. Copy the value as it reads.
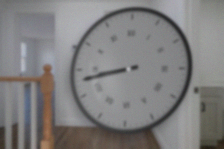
8:43
